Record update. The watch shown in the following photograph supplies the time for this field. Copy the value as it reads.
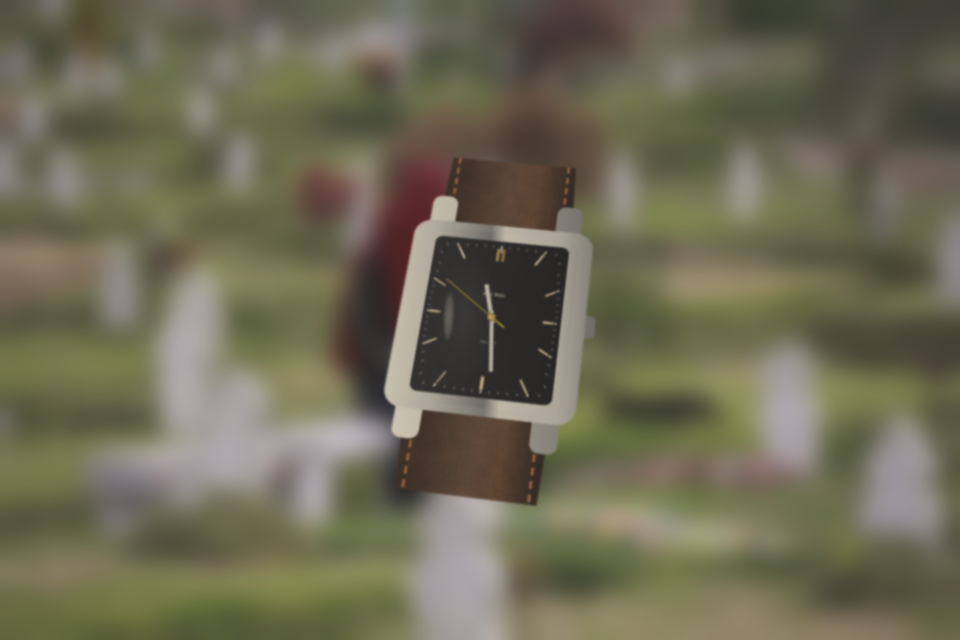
11:28:51
